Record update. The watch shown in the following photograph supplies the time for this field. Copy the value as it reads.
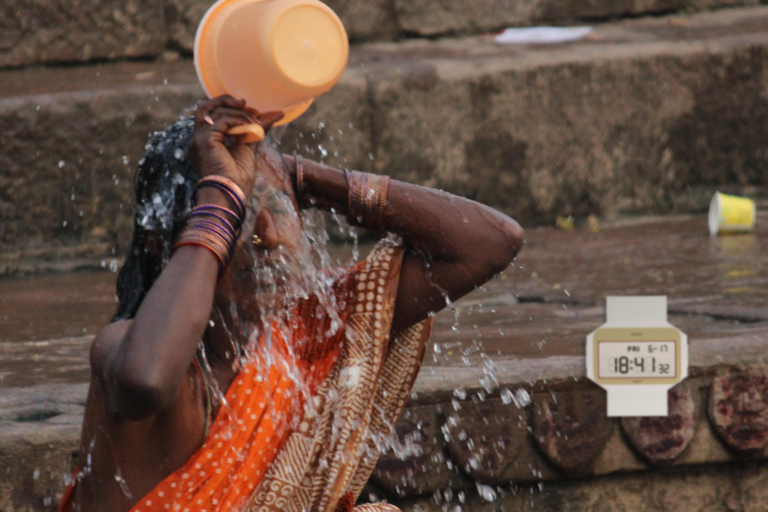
18:41
